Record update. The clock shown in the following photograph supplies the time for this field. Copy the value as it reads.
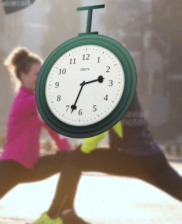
2:33
